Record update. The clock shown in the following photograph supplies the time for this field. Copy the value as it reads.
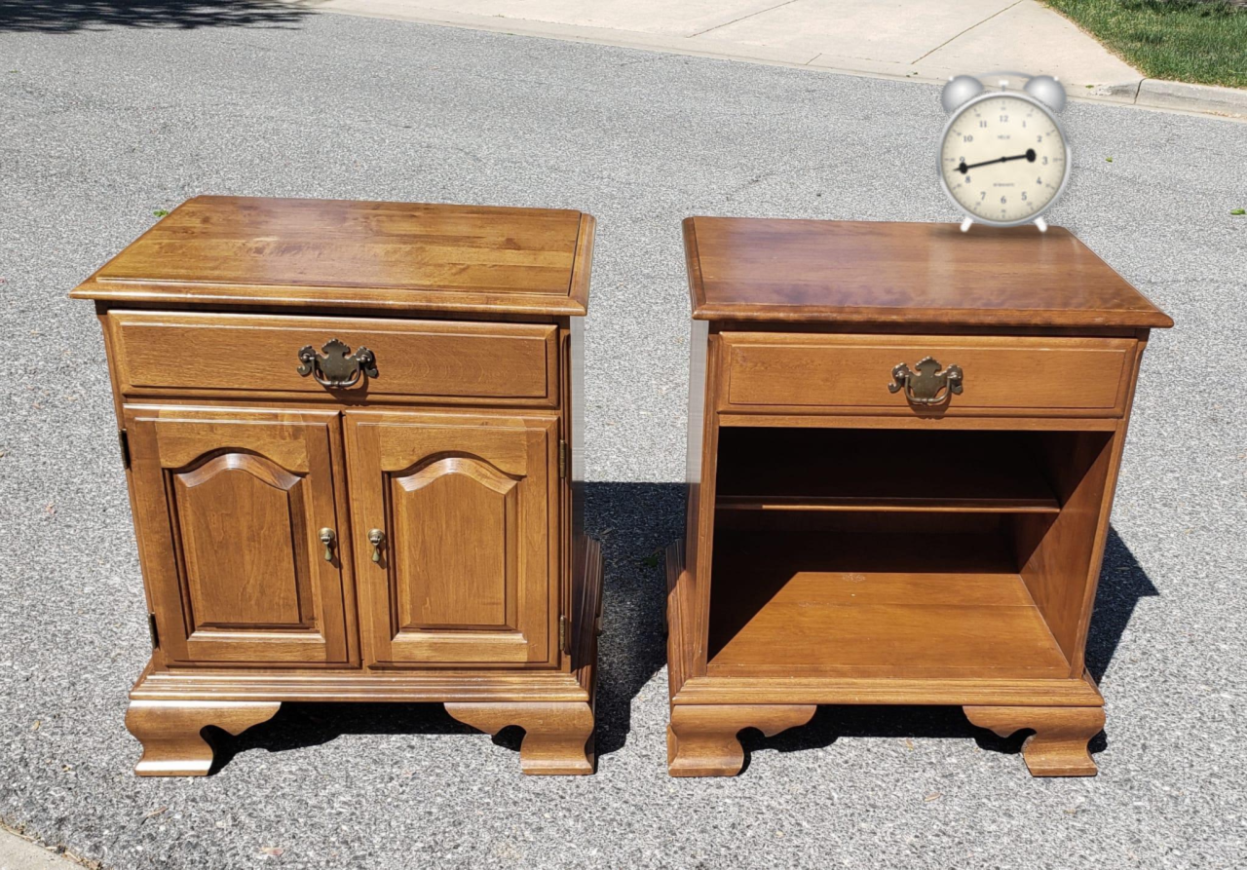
2:43
